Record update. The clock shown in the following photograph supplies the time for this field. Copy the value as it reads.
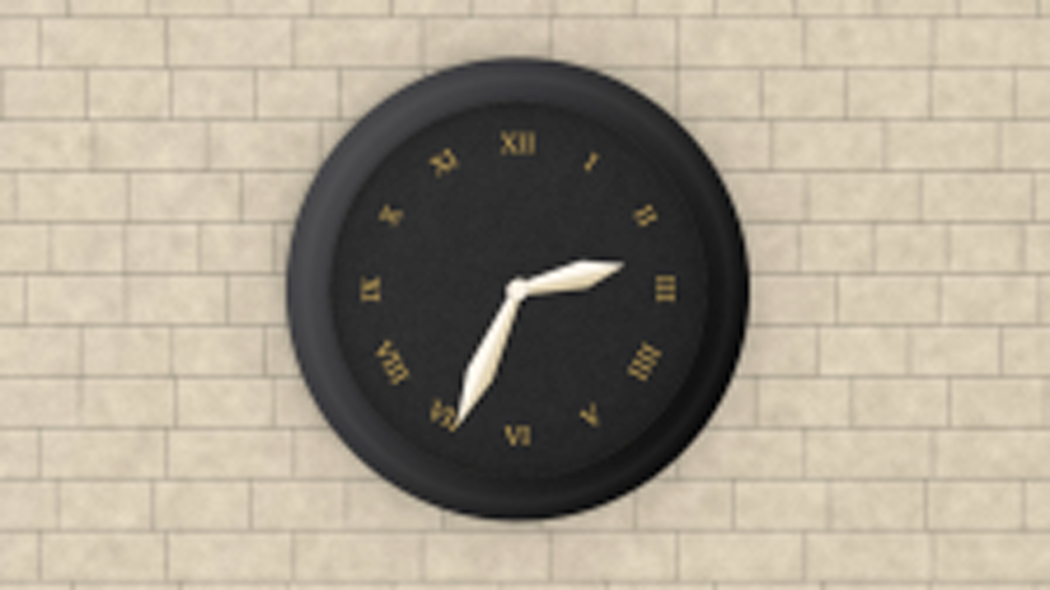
2:34
